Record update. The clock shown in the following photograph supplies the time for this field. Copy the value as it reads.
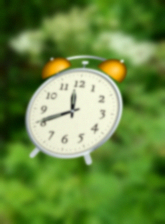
11:41
